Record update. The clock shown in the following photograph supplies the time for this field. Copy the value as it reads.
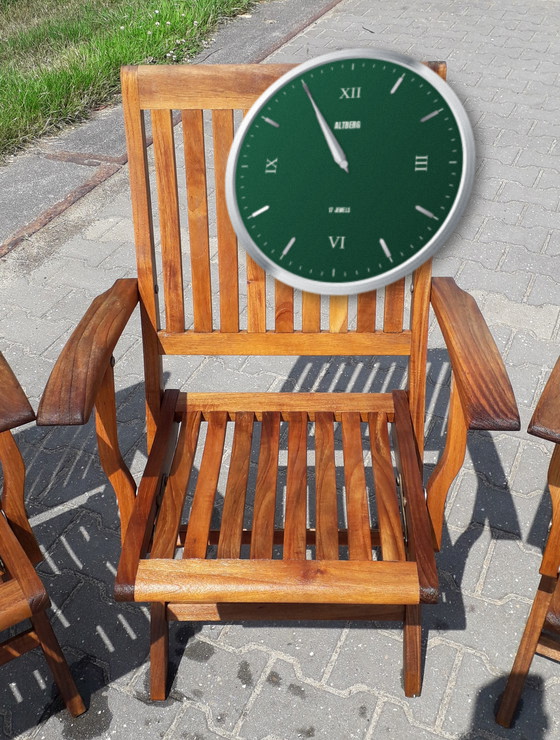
10:55
